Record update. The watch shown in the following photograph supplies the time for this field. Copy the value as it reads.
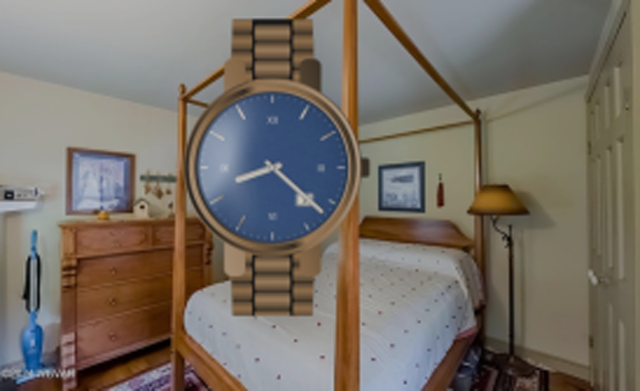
8:22
